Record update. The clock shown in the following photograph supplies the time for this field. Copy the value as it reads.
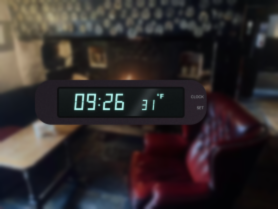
9:26
